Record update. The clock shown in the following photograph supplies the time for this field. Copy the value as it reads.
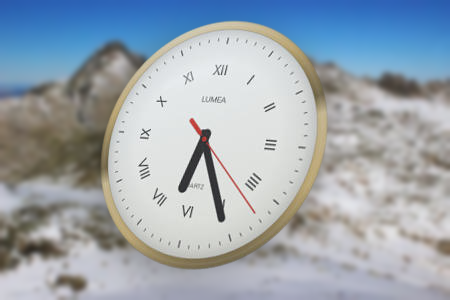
6:25:22
